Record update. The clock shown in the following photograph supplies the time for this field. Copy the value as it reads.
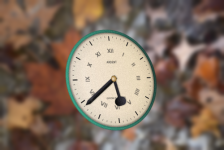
5:39
